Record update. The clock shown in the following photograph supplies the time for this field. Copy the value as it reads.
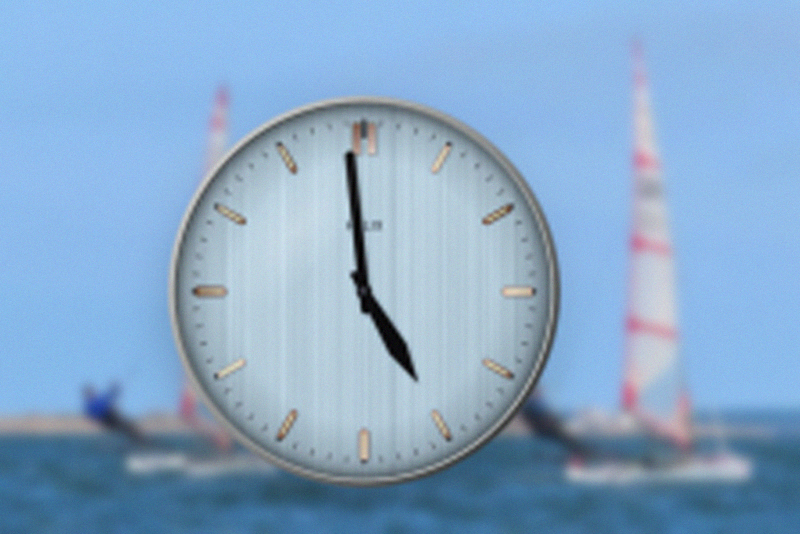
4:59
